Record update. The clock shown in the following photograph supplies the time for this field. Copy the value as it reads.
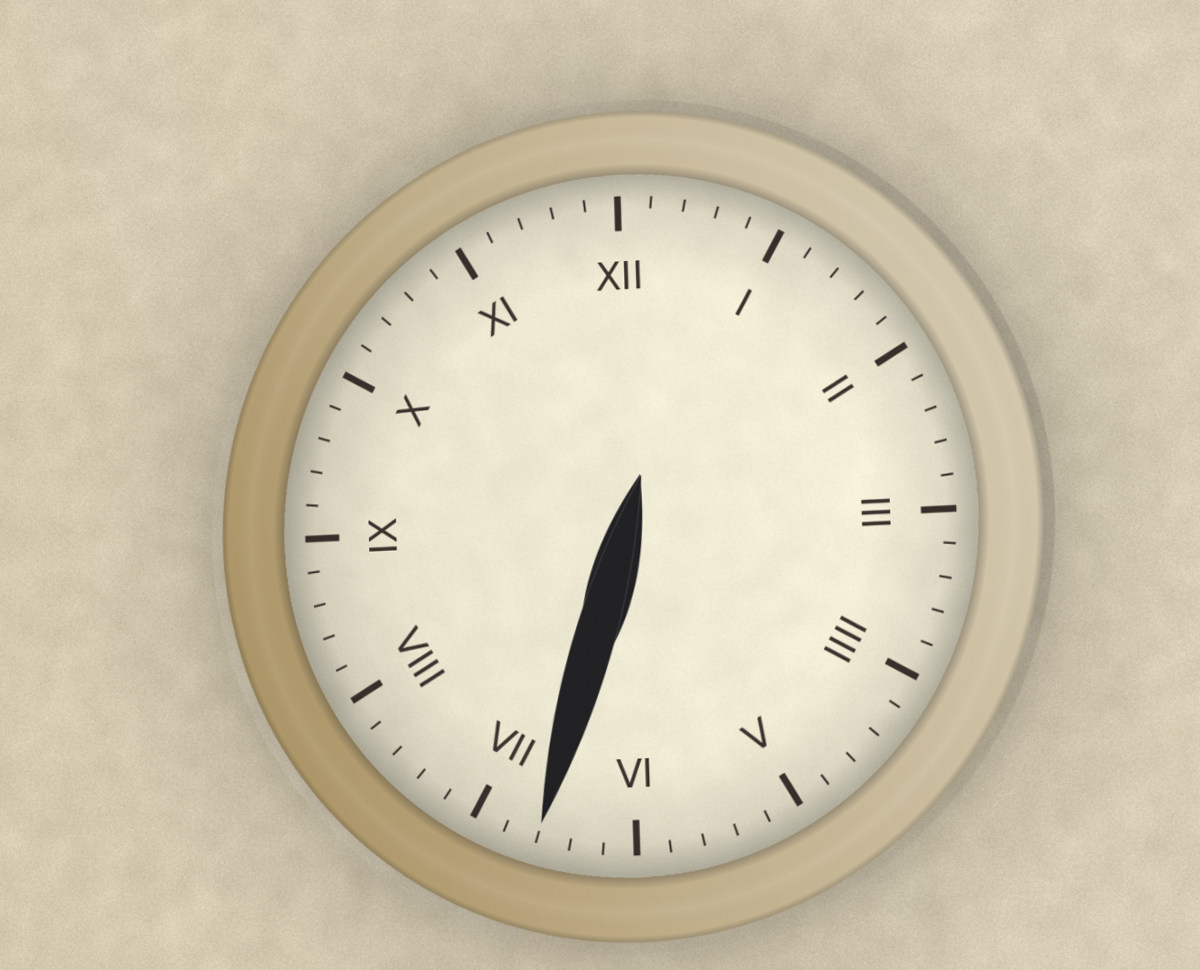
6:33
